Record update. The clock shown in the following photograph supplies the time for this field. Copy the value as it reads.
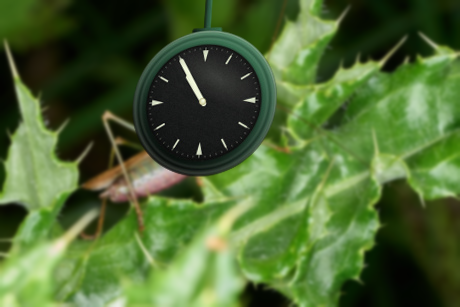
10:55
